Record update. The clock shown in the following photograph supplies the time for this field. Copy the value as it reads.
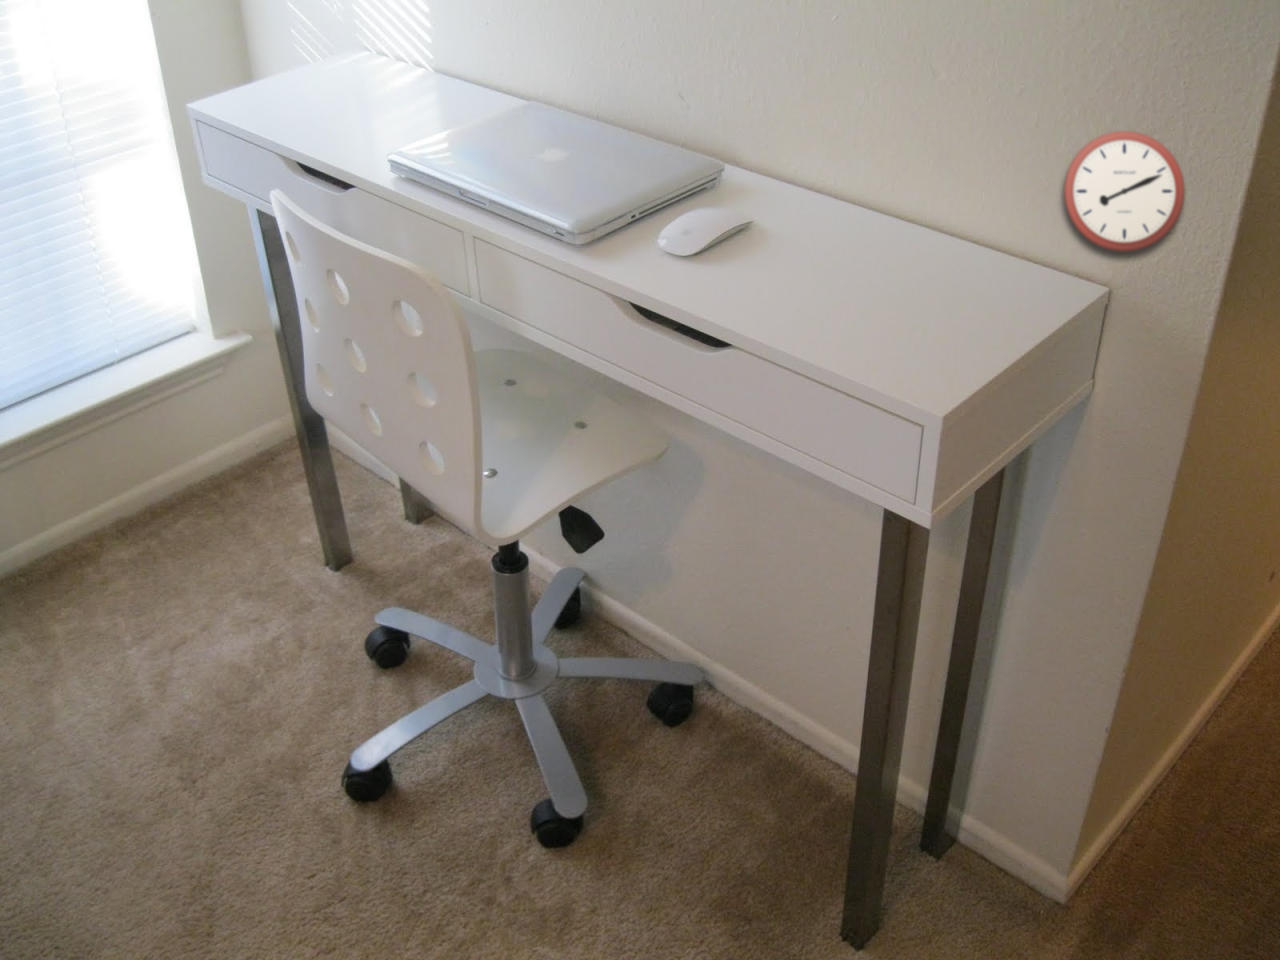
8:11
